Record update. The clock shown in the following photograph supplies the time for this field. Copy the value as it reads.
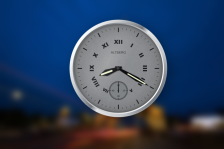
8:20
